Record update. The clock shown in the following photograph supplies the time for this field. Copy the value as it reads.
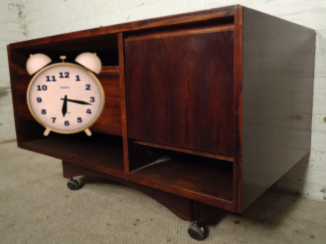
6:17
